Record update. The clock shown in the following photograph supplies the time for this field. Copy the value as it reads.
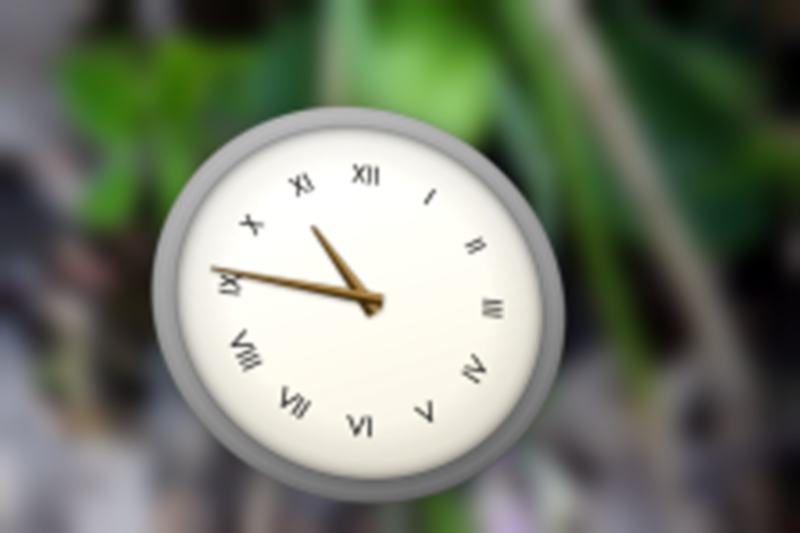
10:46
